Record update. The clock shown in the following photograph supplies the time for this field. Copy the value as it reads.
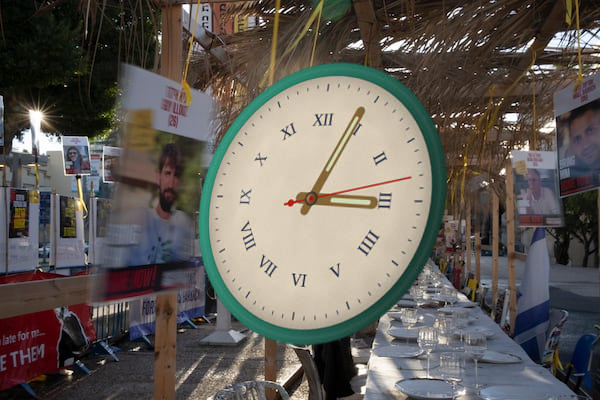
3:04:13
